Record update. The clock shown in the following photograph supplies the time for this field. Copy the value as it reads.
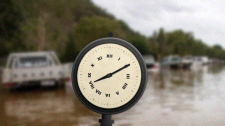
8:10
